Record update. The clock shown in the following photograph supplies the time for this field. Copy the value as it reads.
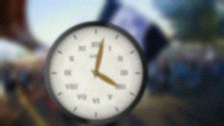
4:02
